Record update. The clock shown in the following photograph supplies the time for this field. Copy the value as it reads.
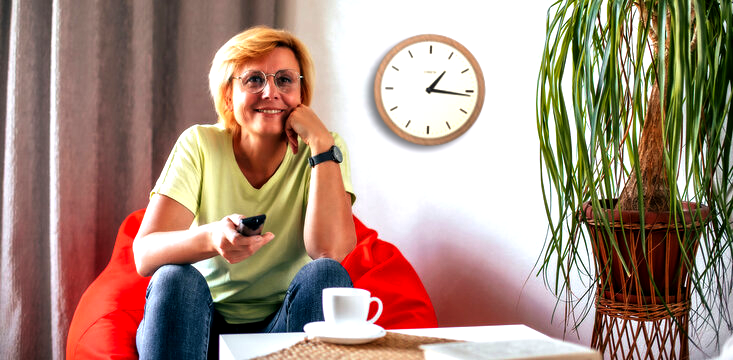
1:16
